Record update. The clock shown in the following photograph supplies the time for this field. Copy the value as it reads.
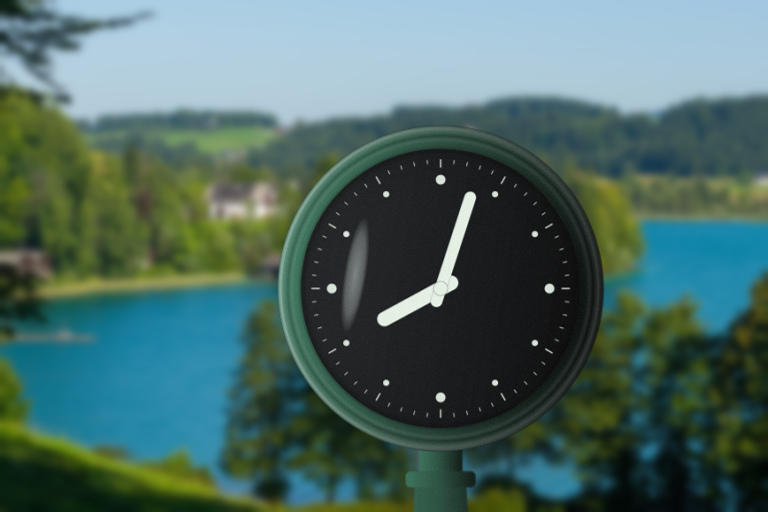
8:03
